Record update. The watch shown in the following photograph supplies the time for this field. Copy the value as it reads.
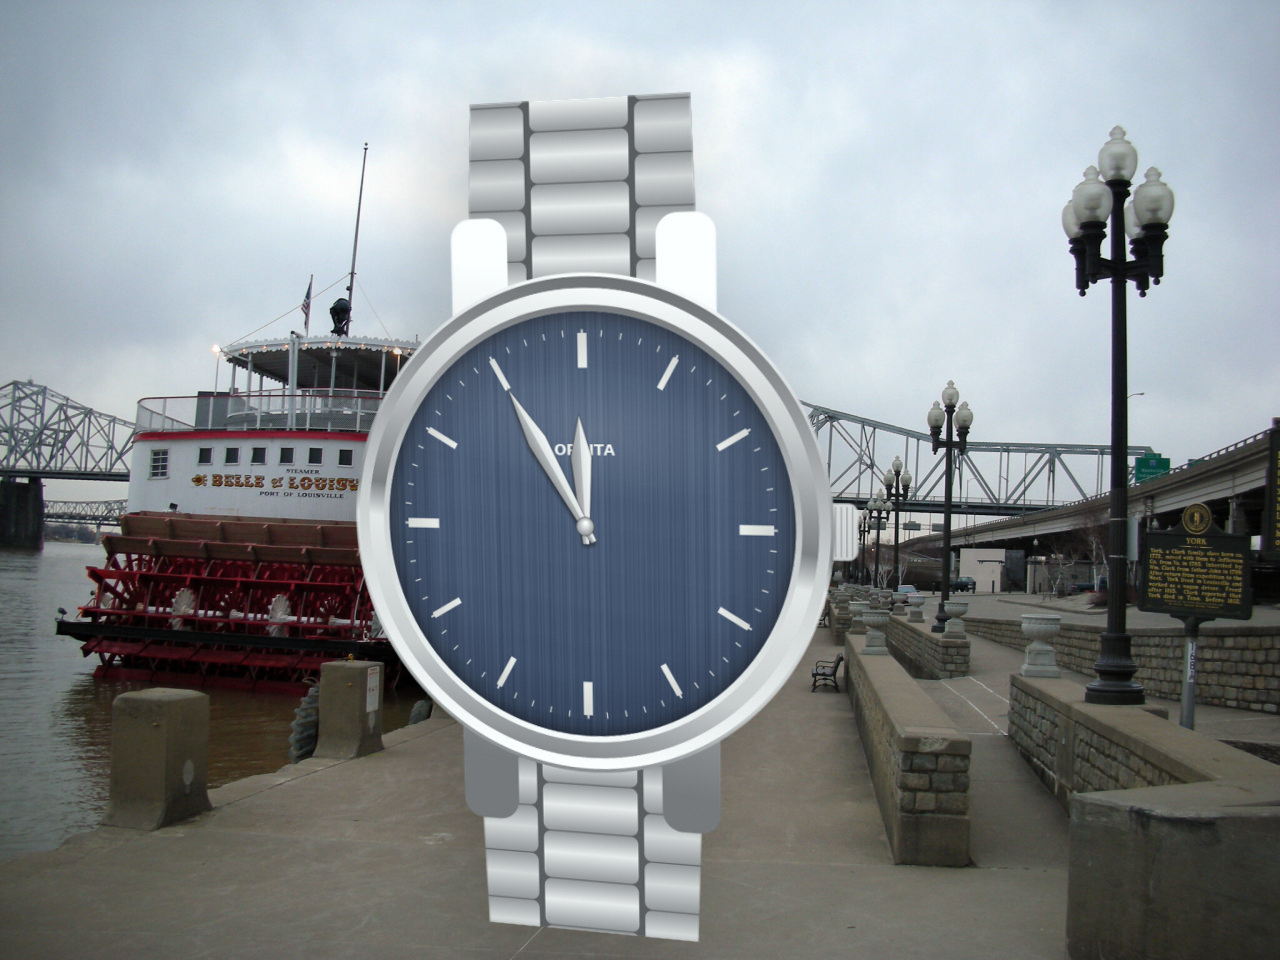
11:55
